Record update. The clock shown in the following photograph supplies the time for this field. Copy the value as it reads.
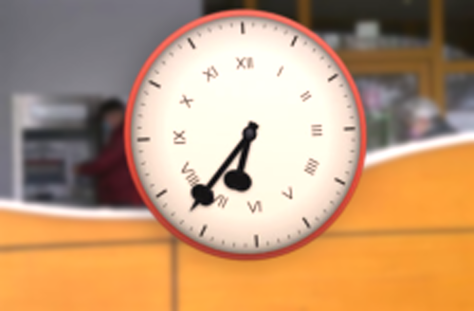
6:37
